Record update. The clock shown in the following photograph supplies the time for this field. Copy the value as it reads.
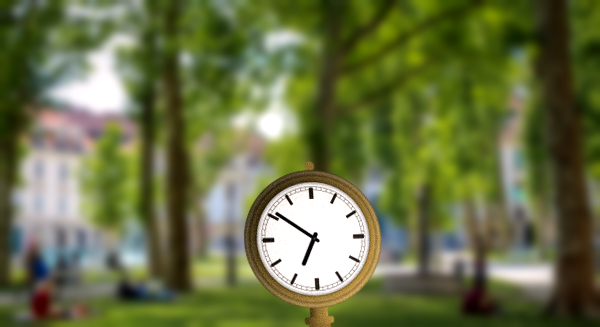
6:51
